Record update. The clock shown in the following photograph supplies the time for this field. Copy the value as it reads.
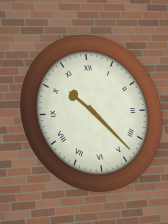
10:23
